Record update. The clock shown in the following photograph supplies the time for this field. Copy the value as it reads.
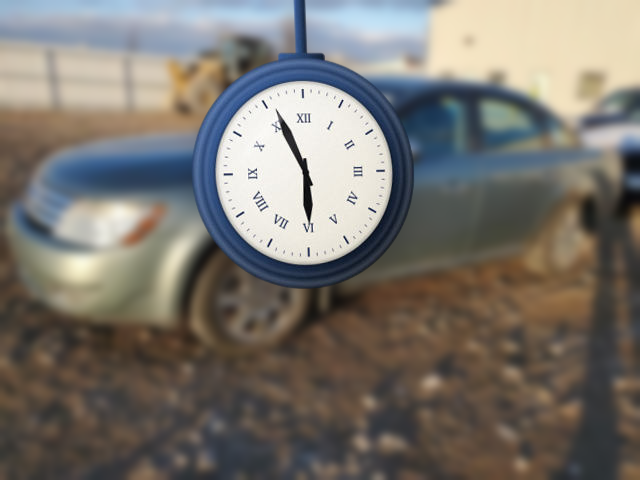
5:56
